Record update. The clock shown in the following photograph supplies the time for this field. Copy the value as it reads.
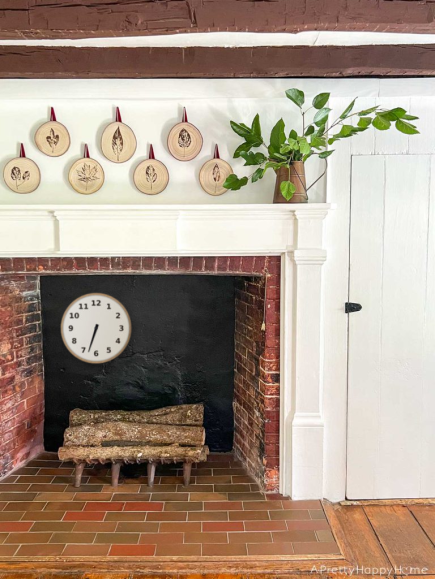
6:33
